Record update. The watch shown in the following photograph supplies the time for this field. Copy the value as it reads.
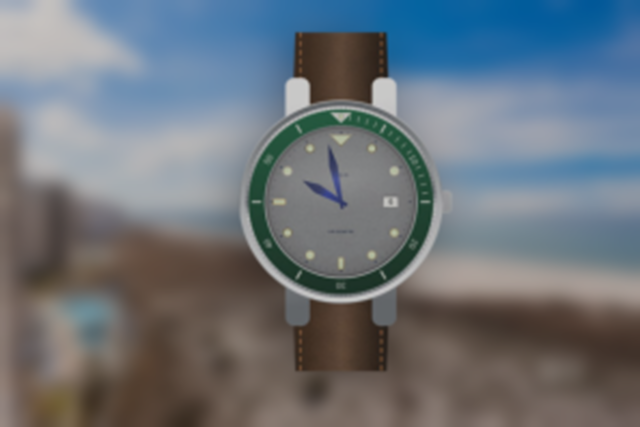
9:58
